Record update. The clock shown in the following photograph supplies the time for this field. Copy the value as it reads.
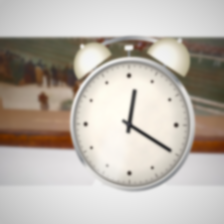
12:20
